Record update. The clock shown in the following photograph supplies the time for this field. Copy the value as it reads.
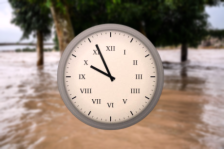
9:56
